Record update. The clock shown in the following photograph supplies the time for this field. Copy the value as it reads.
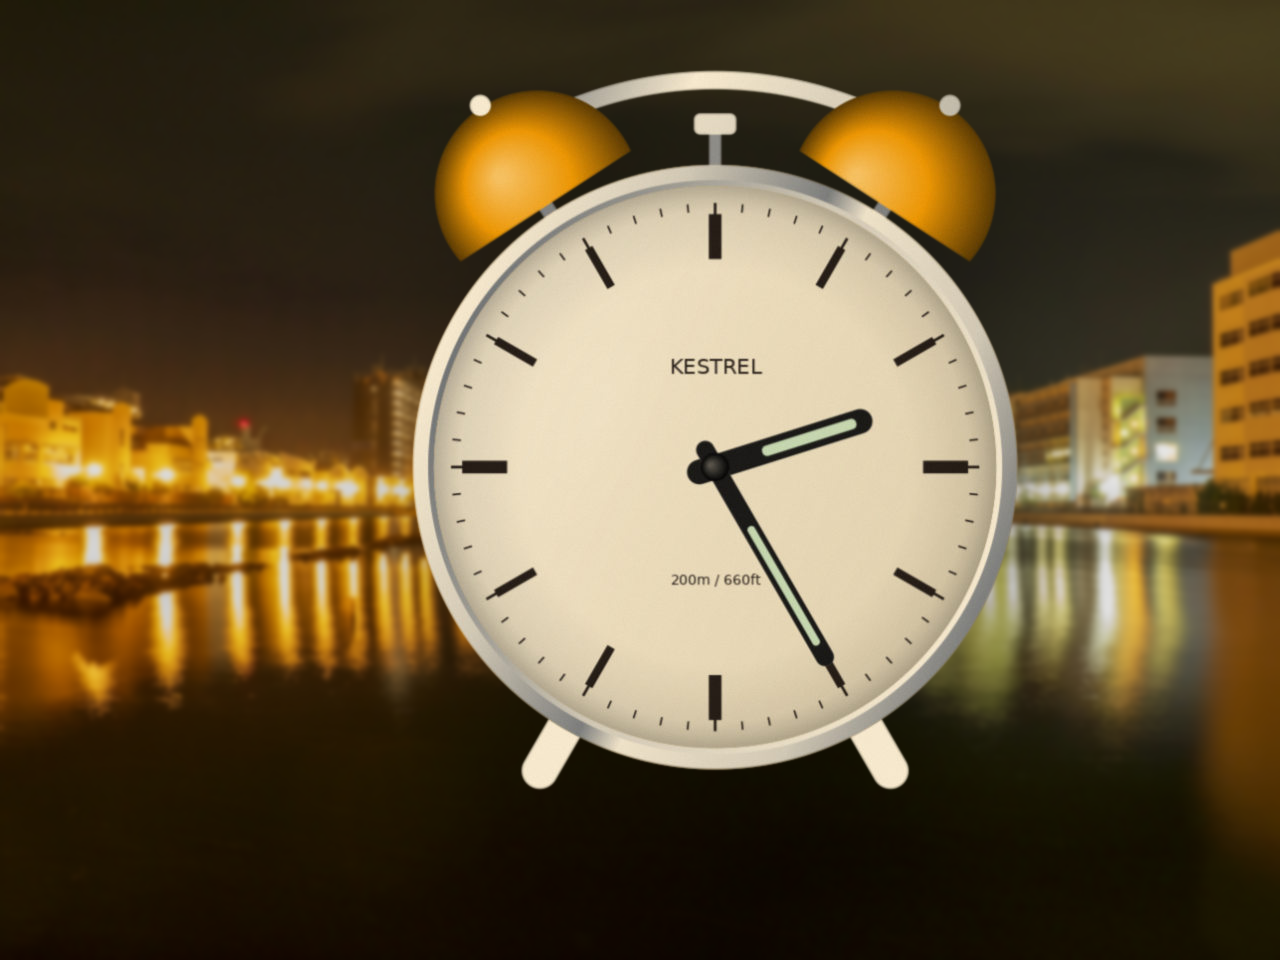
2:25
